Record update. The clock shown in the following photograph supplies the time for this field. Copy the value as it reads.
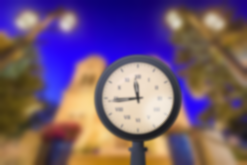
11:44
